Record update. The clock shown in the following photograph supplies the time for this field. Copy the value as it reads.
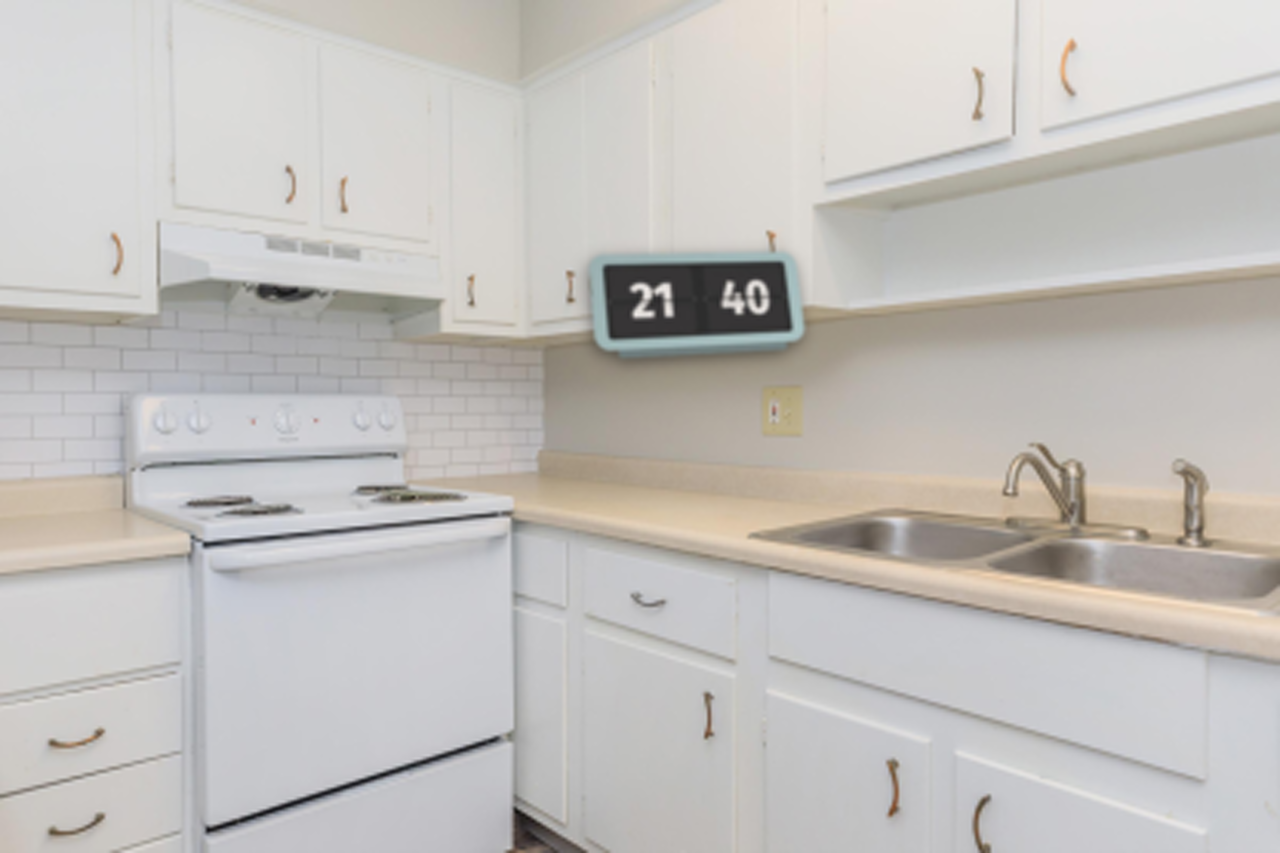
21:40
